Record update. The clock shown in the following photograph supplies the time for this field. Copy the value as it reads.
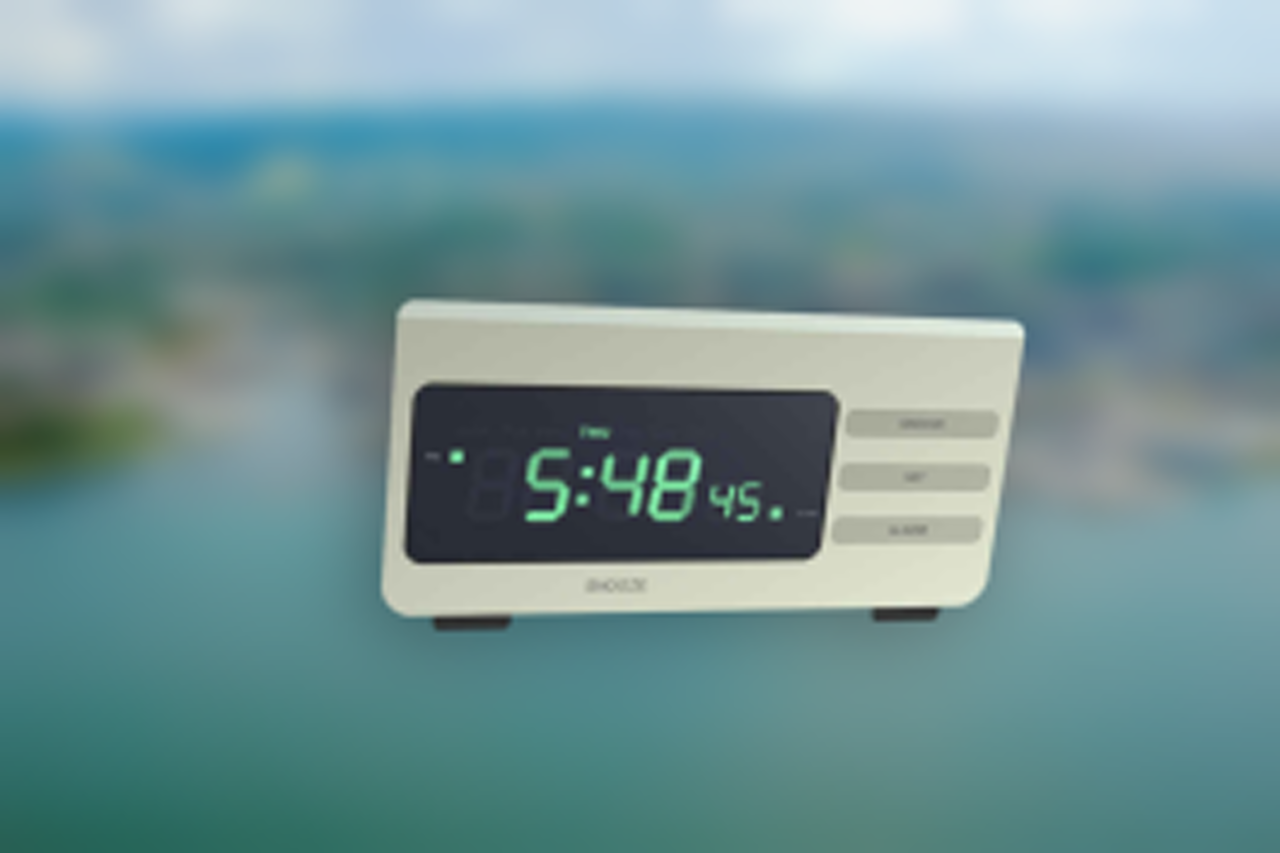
5:48:45
